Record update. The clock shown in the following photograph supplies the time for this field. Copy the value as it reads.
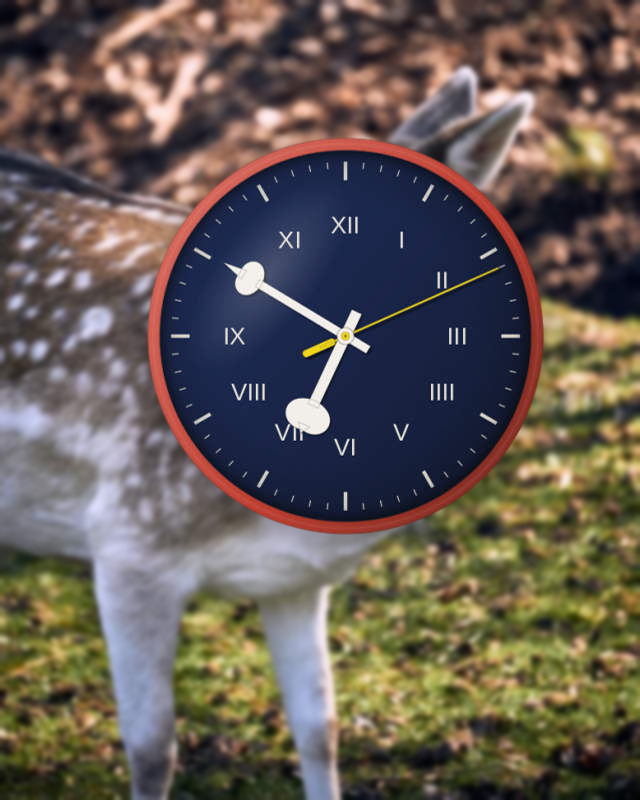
6:50:11
